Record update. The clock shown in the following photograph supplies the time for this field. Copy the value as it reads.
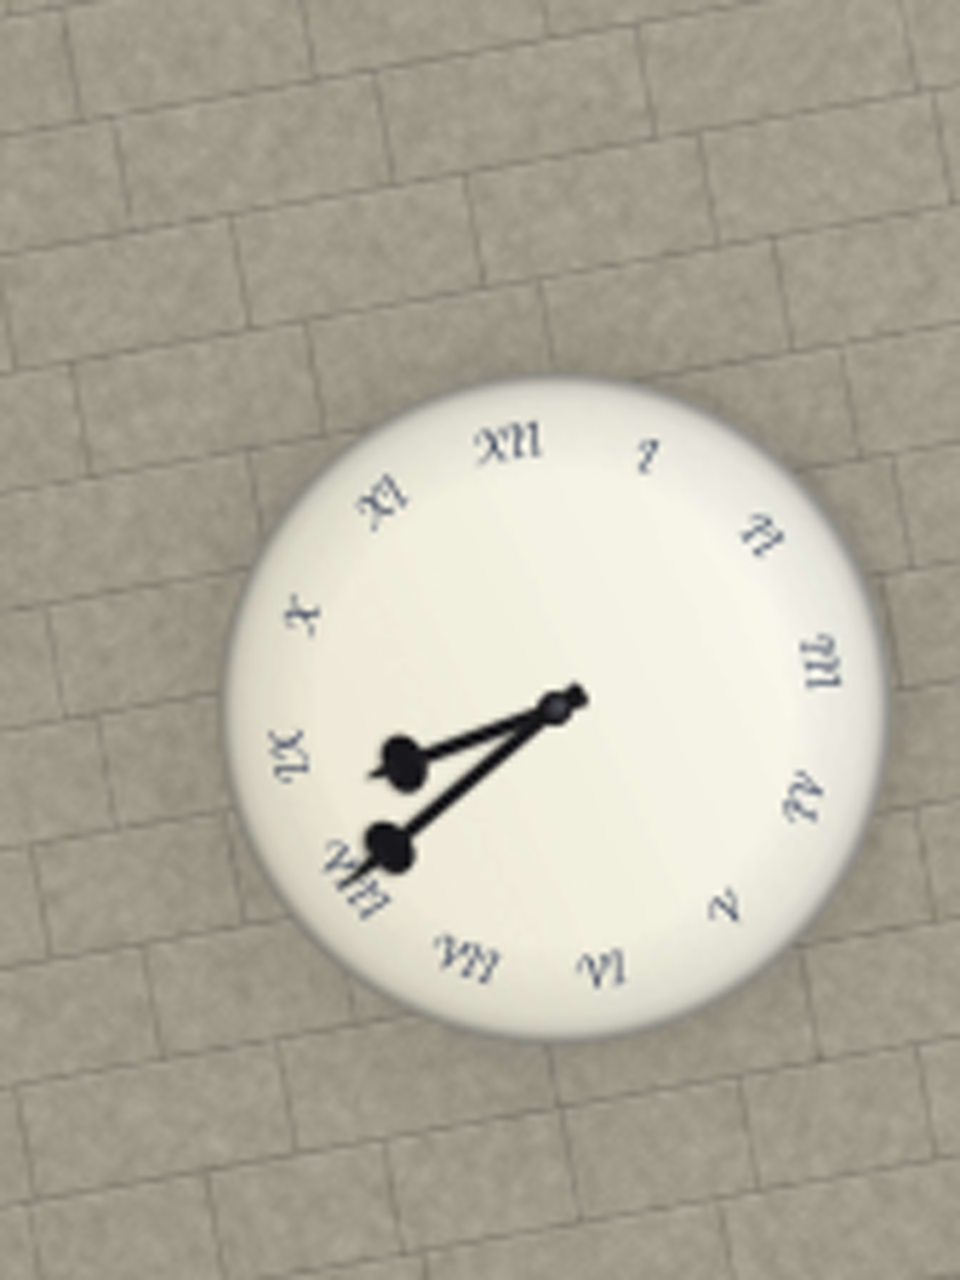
8:40
